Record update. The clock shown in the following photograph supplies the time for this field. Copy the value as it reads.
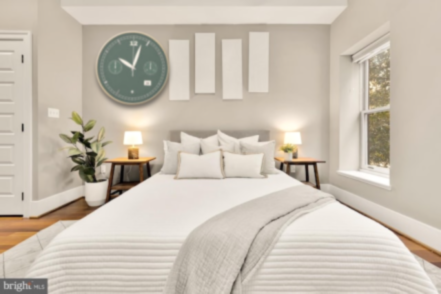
10:03
